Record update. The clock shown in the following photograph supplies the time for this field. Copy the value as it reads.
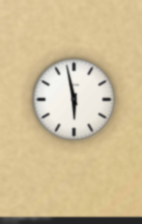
5:58
